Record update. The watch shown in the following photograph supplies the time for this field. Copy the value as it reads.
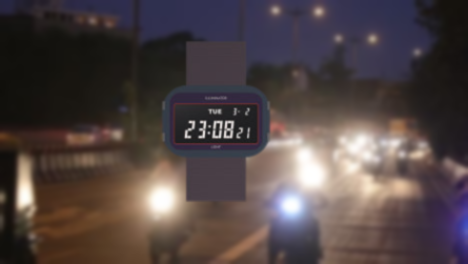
23:08:21
